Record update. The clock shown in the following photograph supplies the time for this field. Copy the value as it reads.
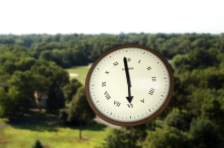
5:59
